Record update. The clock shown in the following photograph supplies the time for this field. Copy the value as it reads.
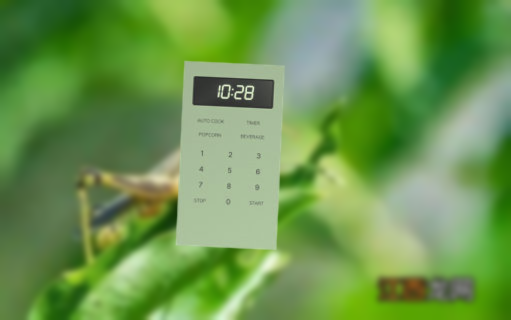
10:28
